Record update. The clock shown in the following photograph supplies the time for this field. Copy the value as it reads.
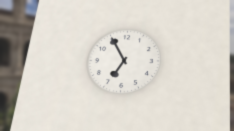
6:55
